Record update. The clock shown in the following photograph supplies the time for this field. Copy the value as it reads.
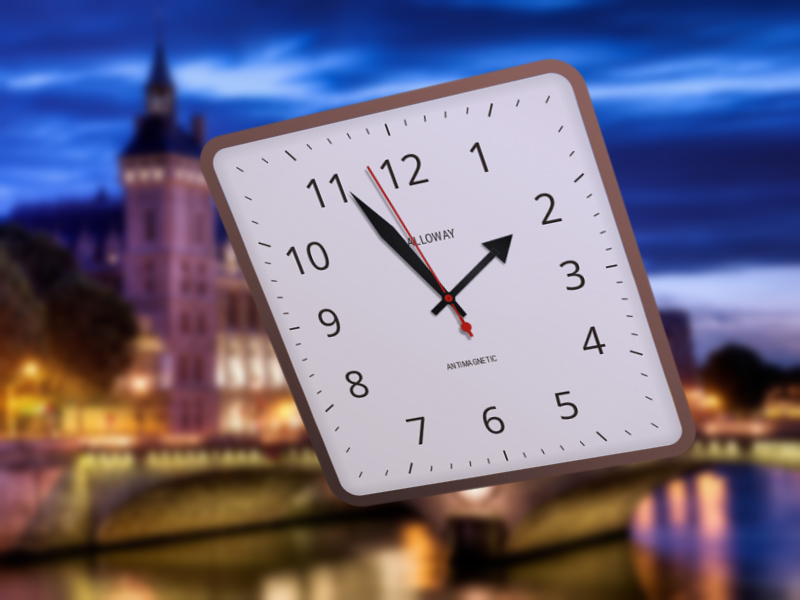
1:55:58
